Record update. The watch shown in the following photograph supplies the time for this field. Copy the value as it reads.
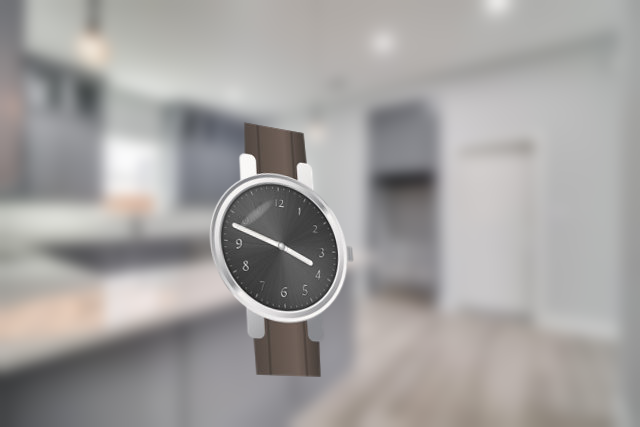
3:48
